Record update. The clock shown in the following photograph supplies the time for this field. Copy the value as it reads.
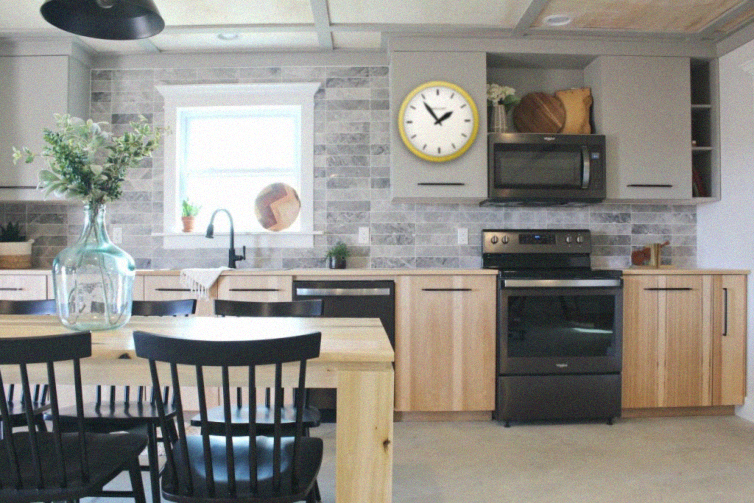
1:54
